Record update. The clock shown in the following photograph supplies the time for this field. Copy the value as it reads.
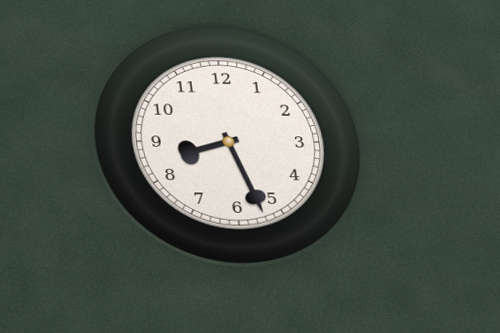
8:27
